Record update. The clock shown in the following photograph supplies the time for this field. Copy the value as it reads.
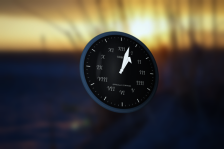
1:03
